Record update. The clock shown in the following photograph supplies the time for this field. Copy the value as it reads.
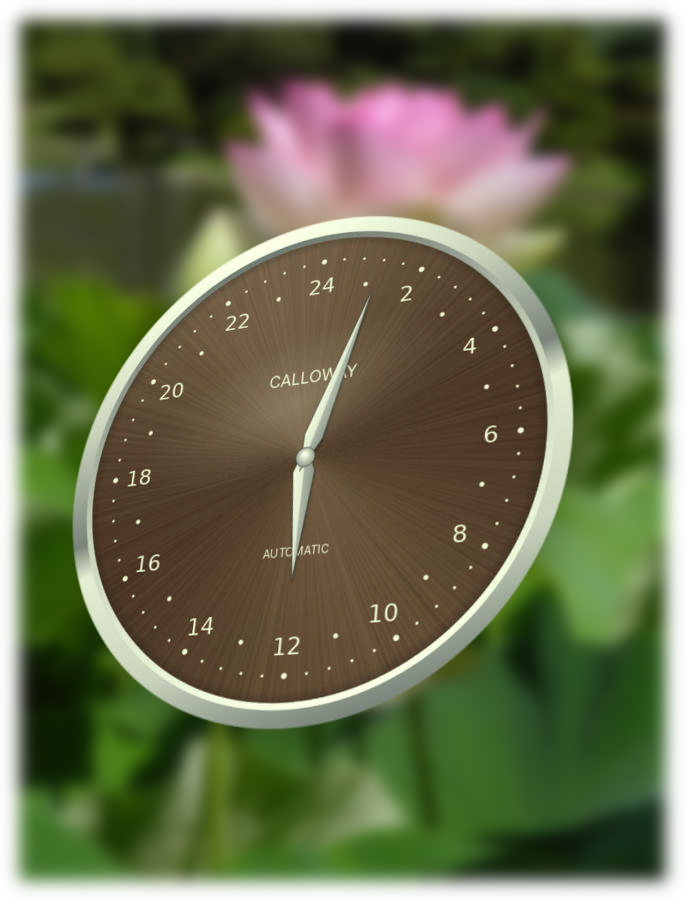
12:03
